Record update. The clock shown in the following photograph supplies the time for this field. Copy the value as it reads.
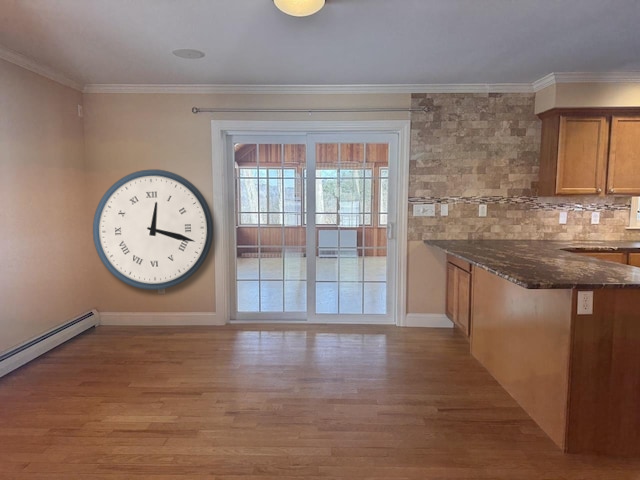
12:18
